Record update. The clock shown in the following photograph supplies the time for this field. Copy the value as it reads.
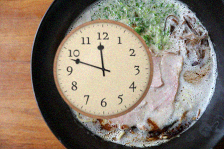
11:48
